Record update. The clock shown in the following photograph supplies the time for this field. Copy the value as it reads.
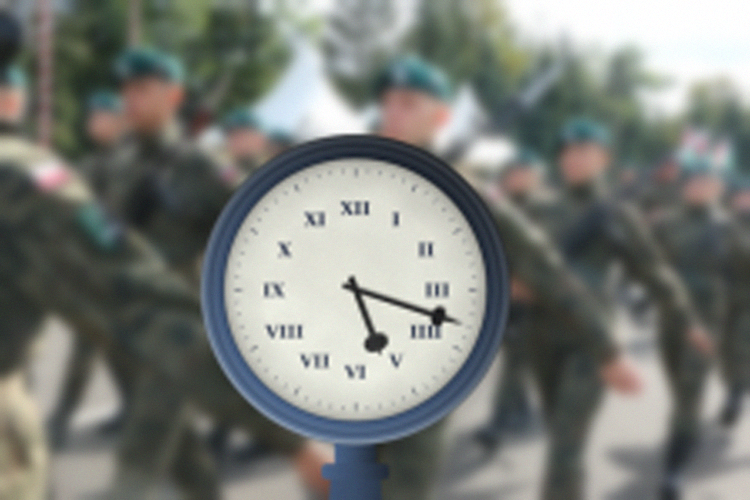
5:18
